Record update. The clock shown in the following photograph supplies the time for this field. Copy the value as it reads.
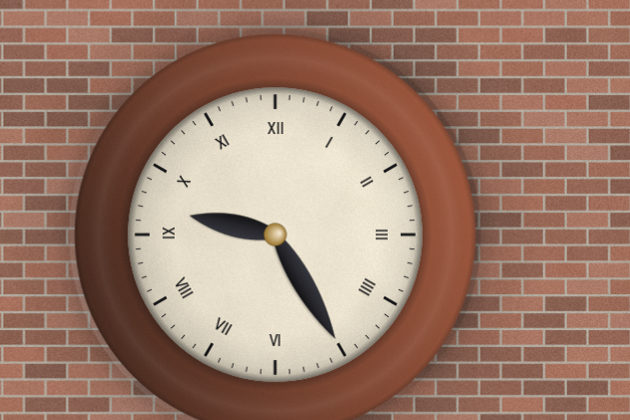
9:25
